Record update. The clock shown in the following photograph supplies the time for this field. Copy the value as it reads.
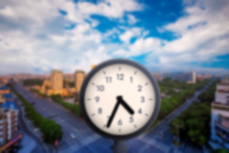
4:34
